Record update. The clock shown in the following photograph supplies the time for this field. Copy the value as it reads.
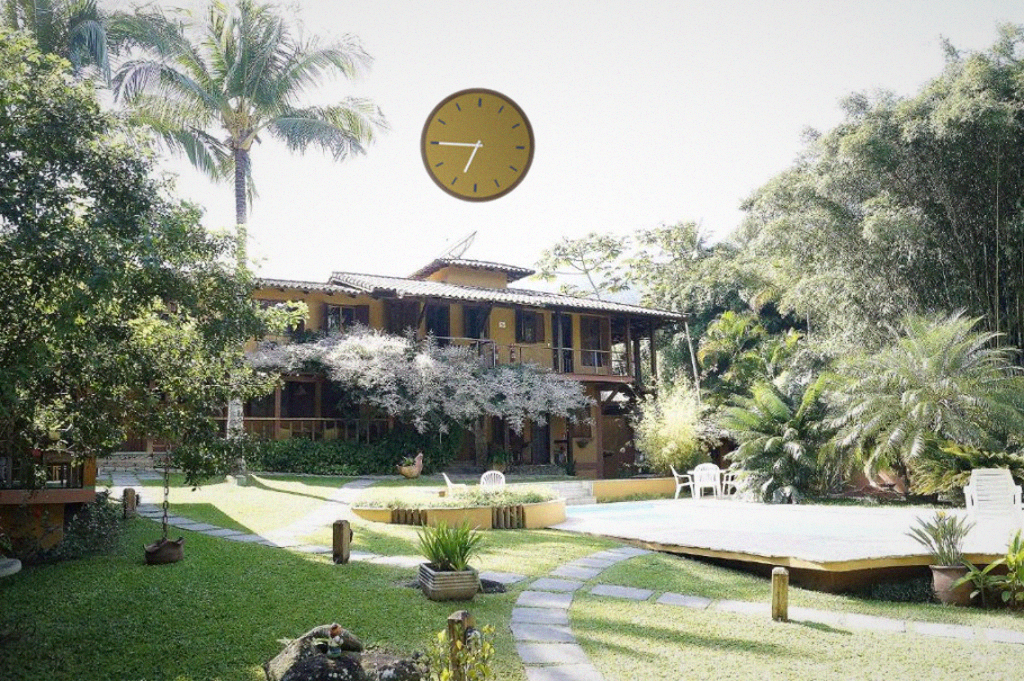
6:45
